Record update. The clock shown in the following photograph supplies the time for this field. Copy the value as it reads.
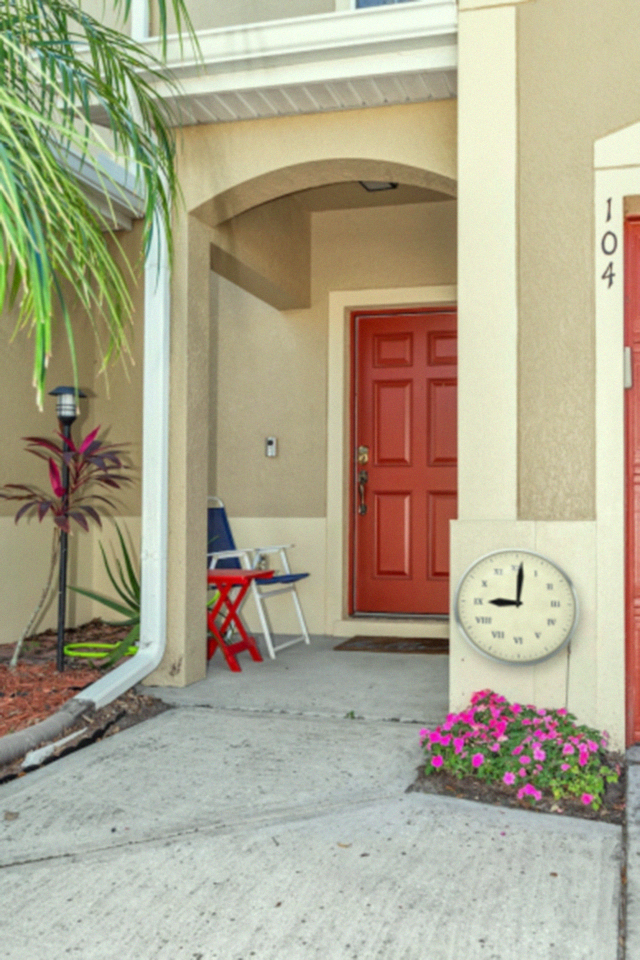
9:01
